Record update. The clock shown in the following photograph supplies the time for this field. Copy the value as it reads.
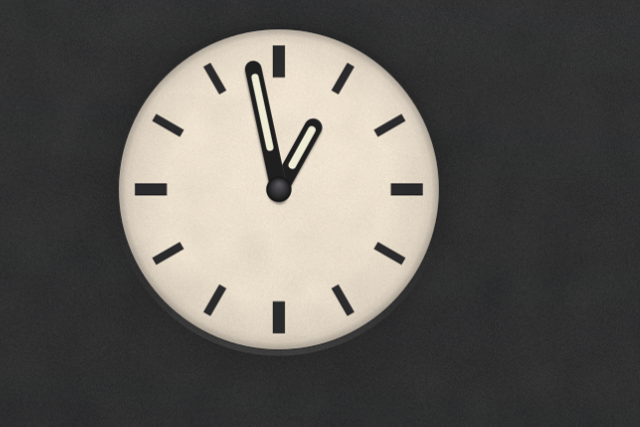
12:58
